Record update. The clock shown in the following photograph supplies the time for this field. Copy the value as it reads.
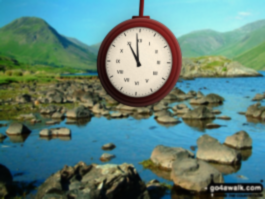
10:59
